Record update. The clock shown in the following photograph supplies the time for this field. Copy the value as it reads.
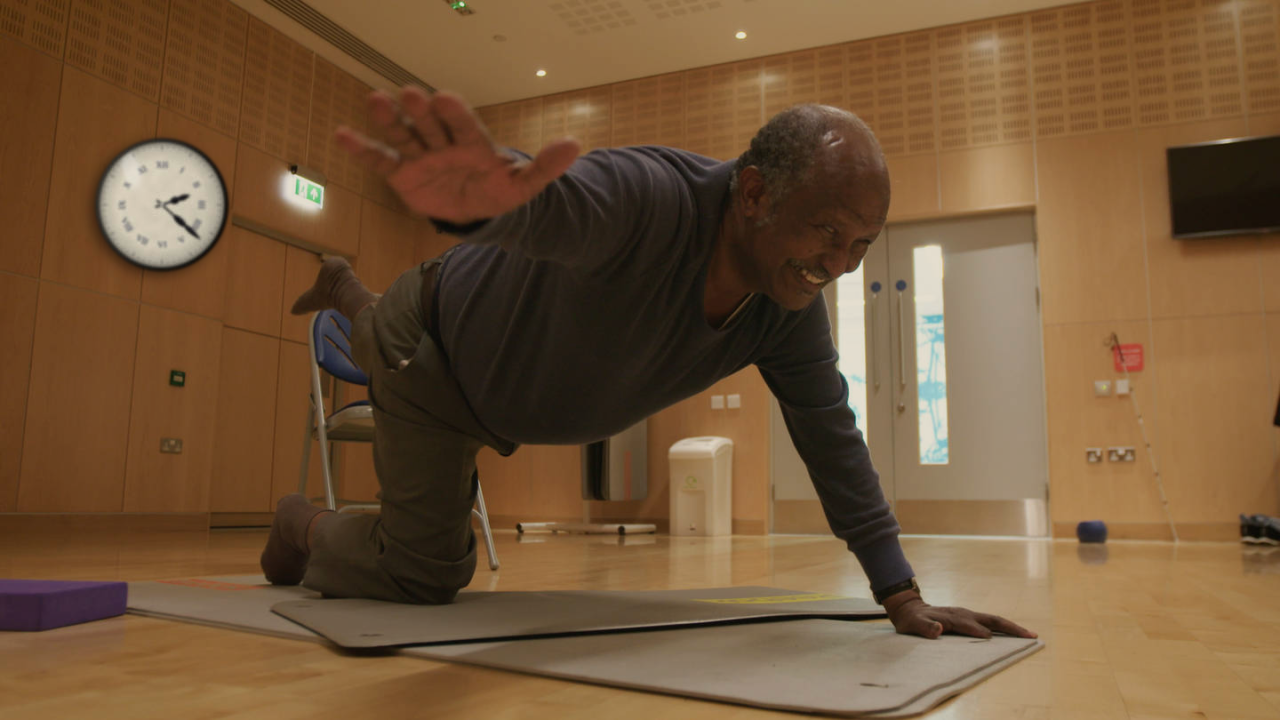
2:22
